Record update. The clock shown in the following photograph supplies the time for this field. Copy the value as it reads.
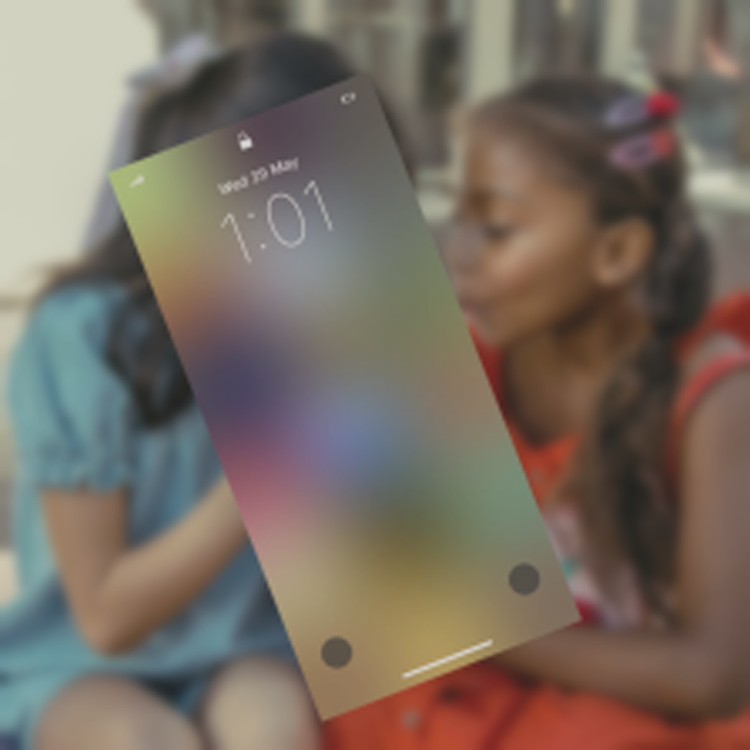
1:01
